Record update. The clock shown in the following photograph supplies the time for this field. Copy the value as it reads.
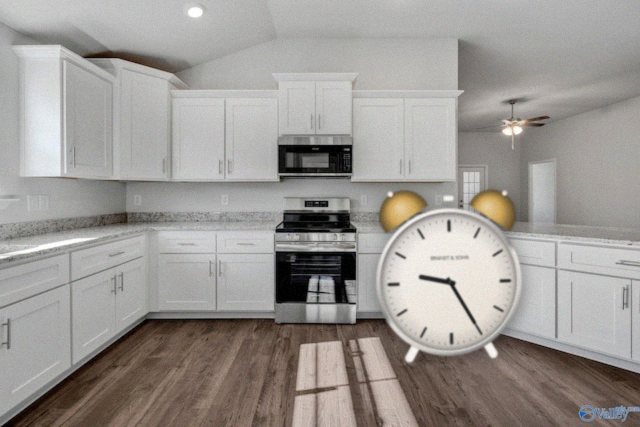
9:25
